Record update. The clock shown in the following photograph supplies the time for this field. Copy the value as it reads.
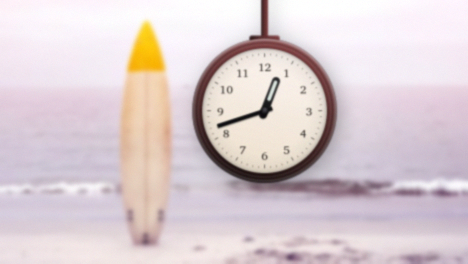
12:42
